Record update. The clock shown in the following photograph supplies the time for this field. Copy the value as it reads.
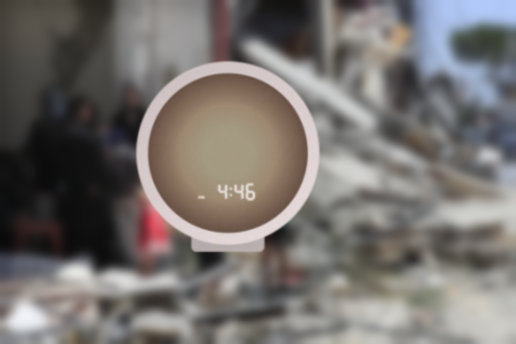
4:46
